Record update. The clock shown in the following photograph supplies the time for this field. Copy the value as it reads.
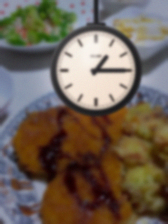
1:15
